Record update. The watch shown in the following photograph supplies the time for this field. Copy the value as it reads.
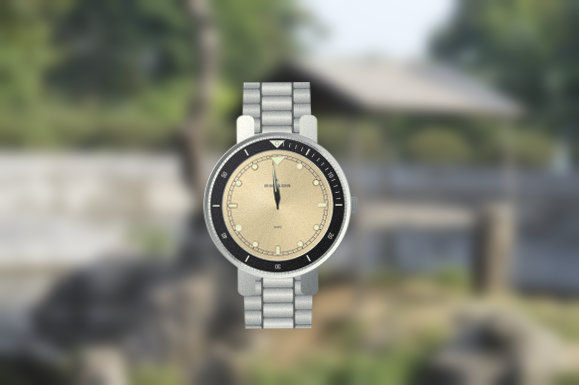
11:59
